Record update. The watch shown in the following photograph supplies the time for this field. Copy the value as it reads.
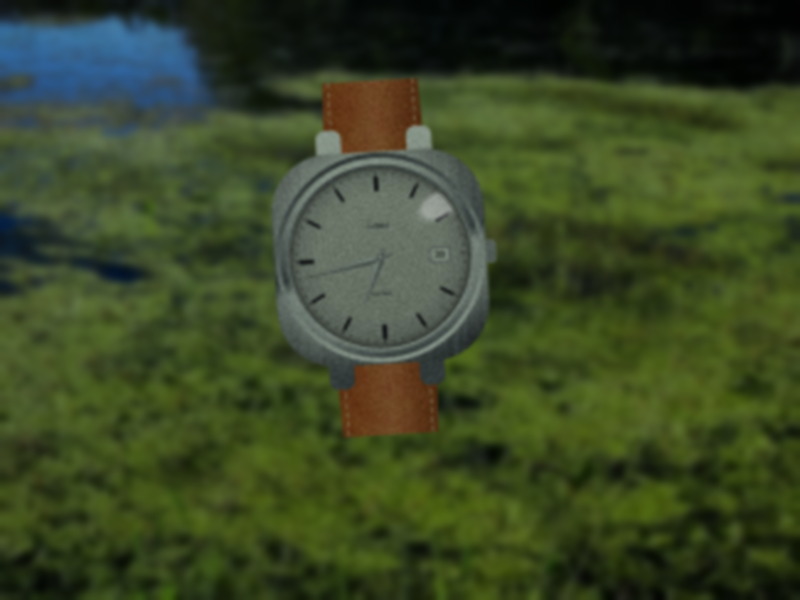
6:43
